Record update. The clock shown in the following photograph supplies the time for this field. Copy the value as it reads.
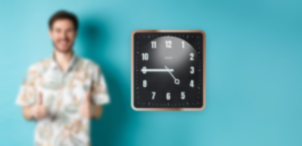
4:45
